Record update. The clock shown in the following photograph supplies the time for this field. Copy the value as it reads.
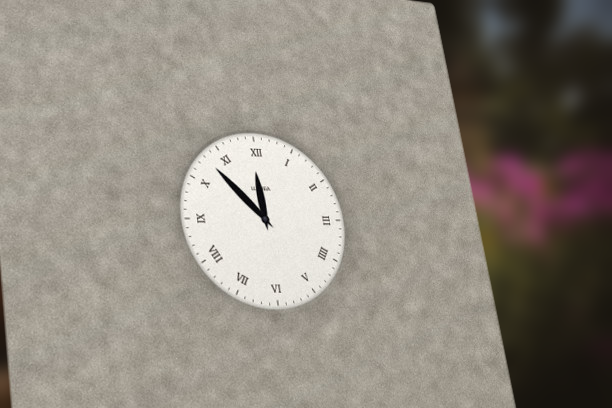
11:53
